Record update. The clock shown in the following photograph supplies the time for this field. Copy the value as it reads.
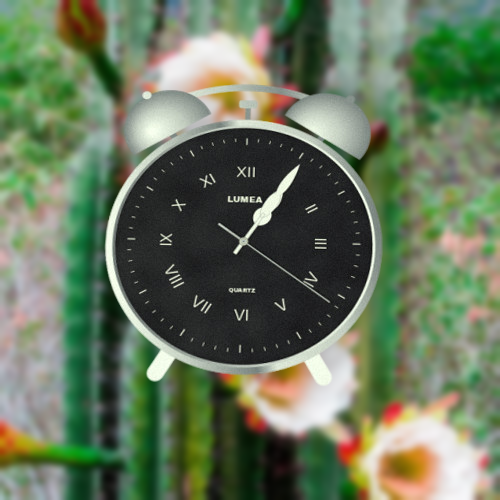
1:05:21
